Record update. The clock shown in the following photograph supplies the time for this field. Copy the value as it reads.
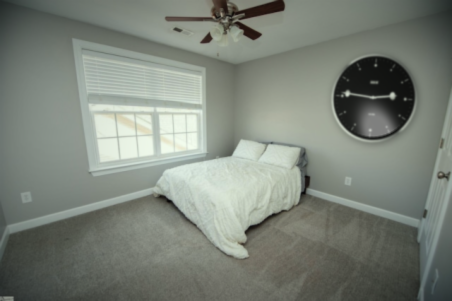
2:46
